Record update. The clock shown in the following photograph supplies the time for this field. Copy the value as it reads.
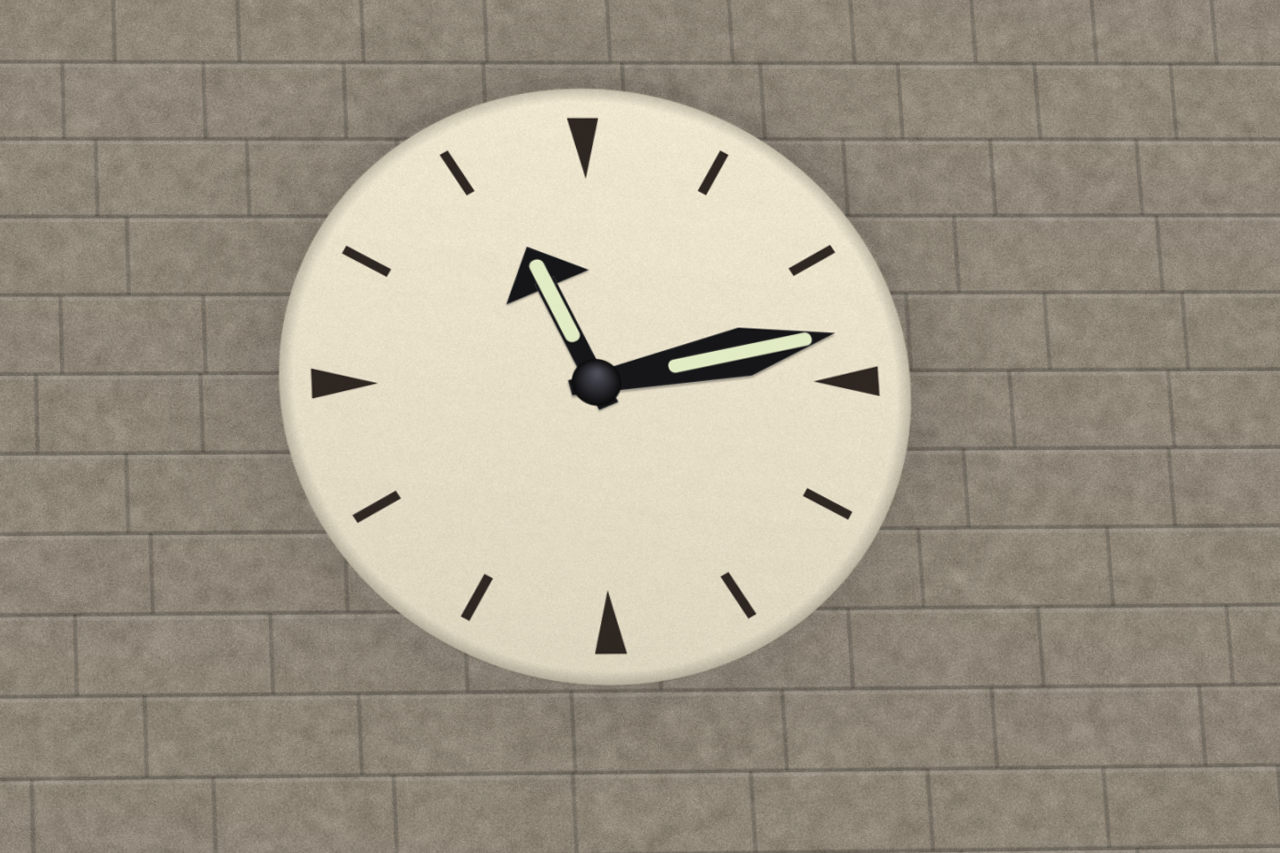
11:13
